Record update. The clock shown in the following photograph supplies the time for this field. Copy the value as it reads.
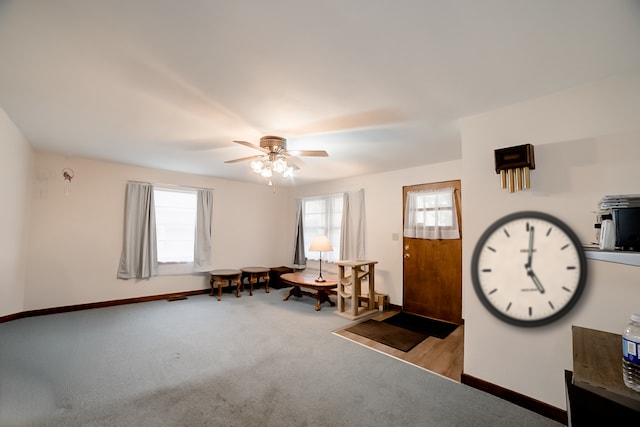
5:01
